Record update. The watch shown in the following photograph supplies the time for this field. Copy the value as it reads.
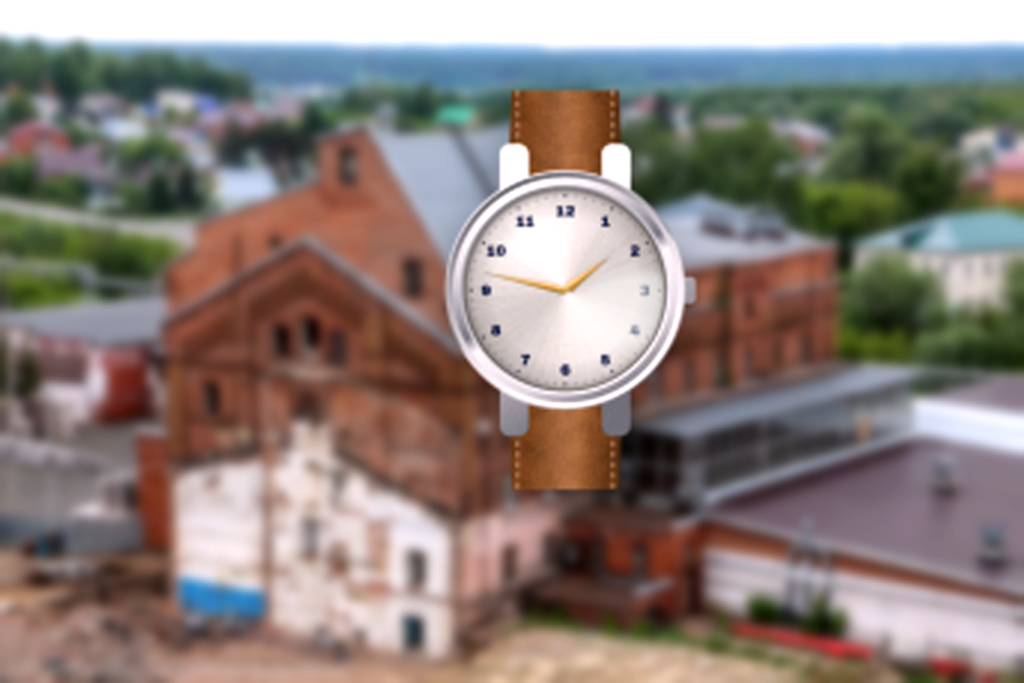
1:47
